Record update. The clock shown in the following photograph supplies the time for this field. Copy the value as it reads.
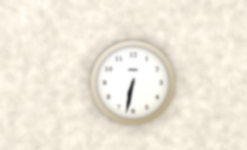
6:32
